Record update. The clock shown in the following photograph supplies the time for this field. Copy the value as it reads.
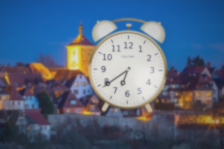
6:39
